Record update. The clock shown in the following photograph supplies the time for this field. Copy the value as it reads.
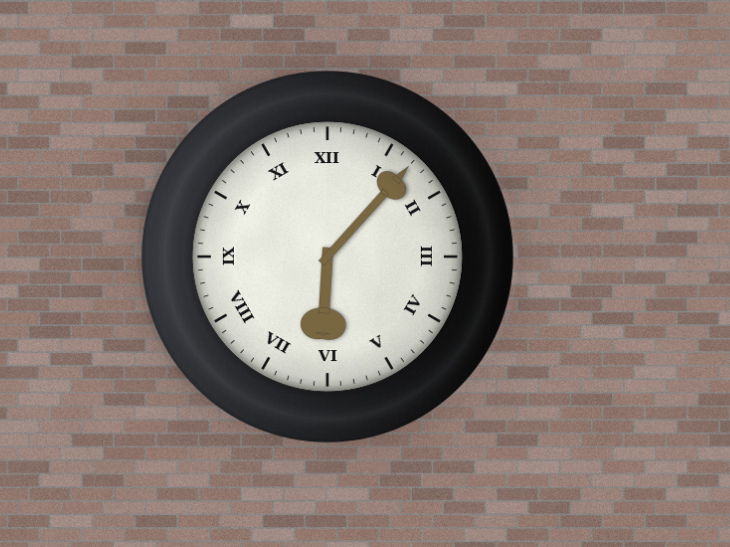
6:07
